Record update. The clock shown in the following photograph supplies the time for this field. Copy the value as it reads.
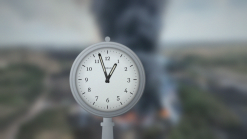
12:57
